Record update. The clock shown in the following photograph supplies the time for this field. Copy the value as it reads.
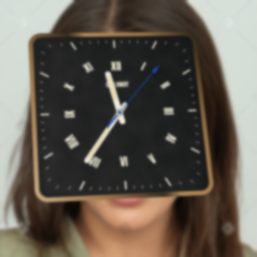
11:36:07
